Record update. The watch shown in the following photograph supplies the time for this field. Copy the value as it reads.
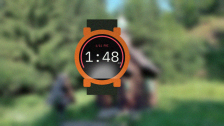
1:48
